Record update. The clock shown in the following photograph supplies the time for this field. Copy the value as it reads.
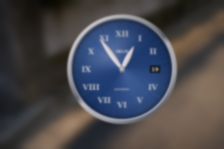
12:54
